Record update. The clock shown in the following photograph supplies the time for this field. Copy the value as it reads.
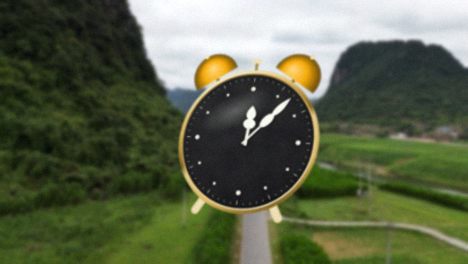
12:07
